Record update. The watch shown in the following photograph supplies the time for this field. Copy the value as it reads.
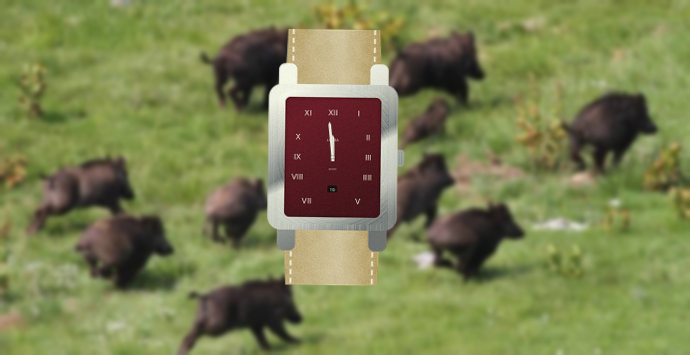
11:59
